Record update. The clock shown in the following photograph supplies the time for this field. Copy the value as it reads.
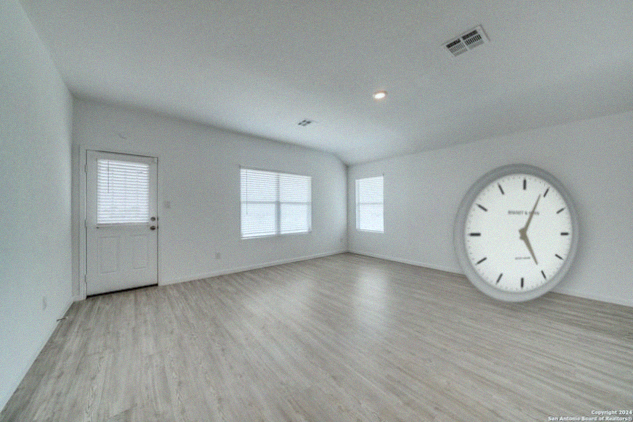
5:04
